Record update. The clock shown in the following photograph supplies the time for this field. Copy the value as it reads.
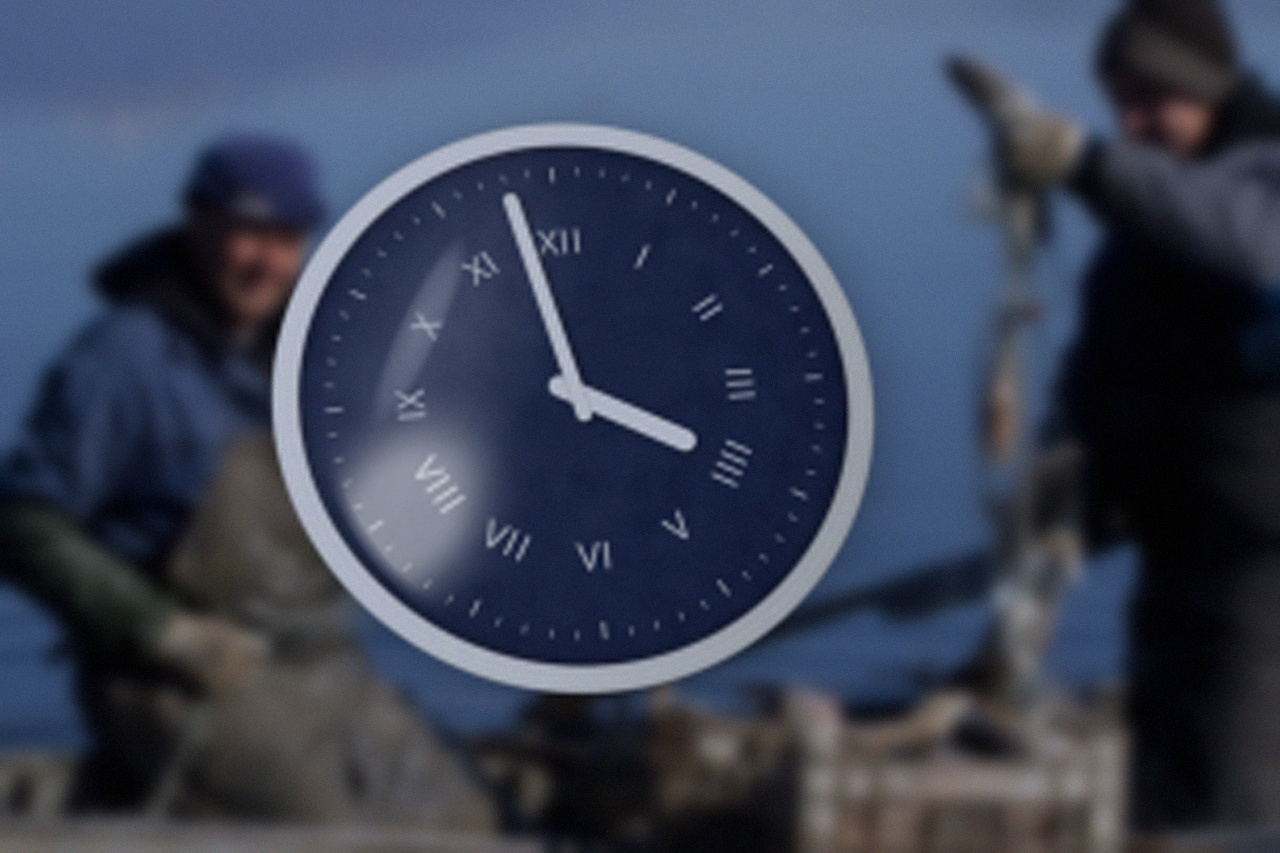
3:58
